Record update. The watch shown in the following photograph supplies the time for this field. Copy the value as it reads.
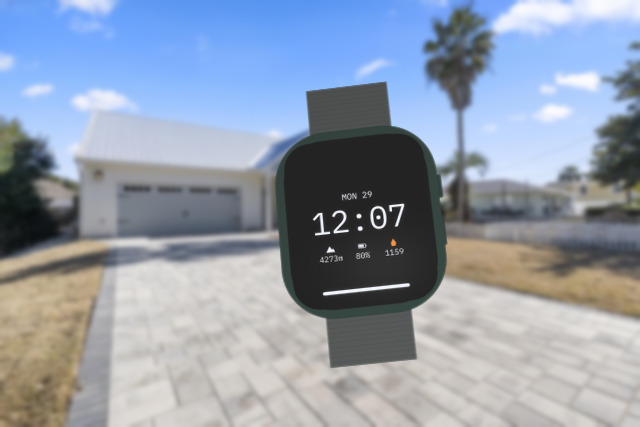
12:07
